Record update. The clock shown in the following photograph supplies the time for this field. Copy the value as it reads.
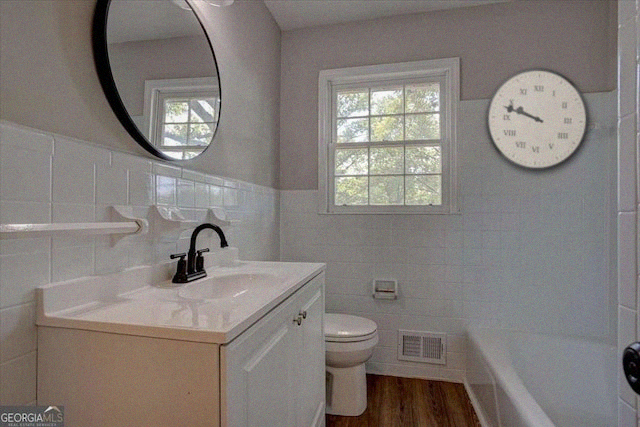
9:48
